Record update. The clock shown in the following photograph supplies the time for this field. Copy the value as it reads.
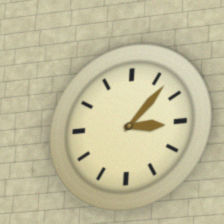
3:07
